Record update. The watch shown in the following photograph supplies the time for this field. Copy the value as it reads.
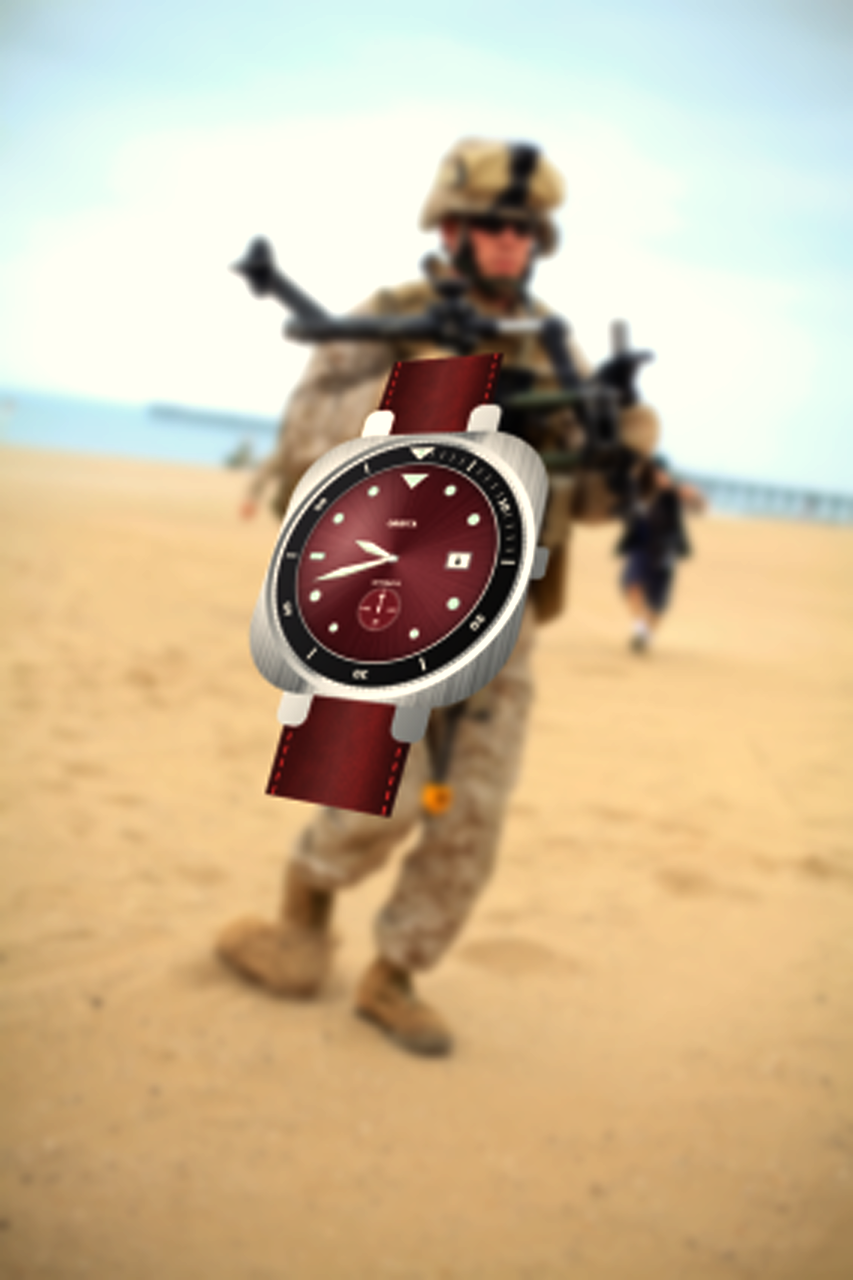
9:42
